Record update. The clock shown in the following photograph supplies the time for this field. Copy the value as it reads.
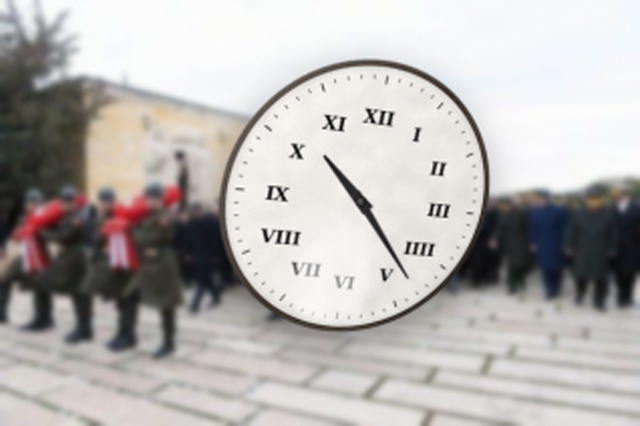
10:23
